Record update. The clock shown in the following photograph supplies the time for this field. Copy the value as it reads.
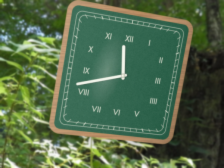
11:42
